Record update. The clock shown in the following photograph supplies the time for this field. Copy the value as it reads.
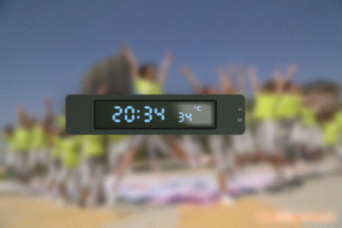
20:34
